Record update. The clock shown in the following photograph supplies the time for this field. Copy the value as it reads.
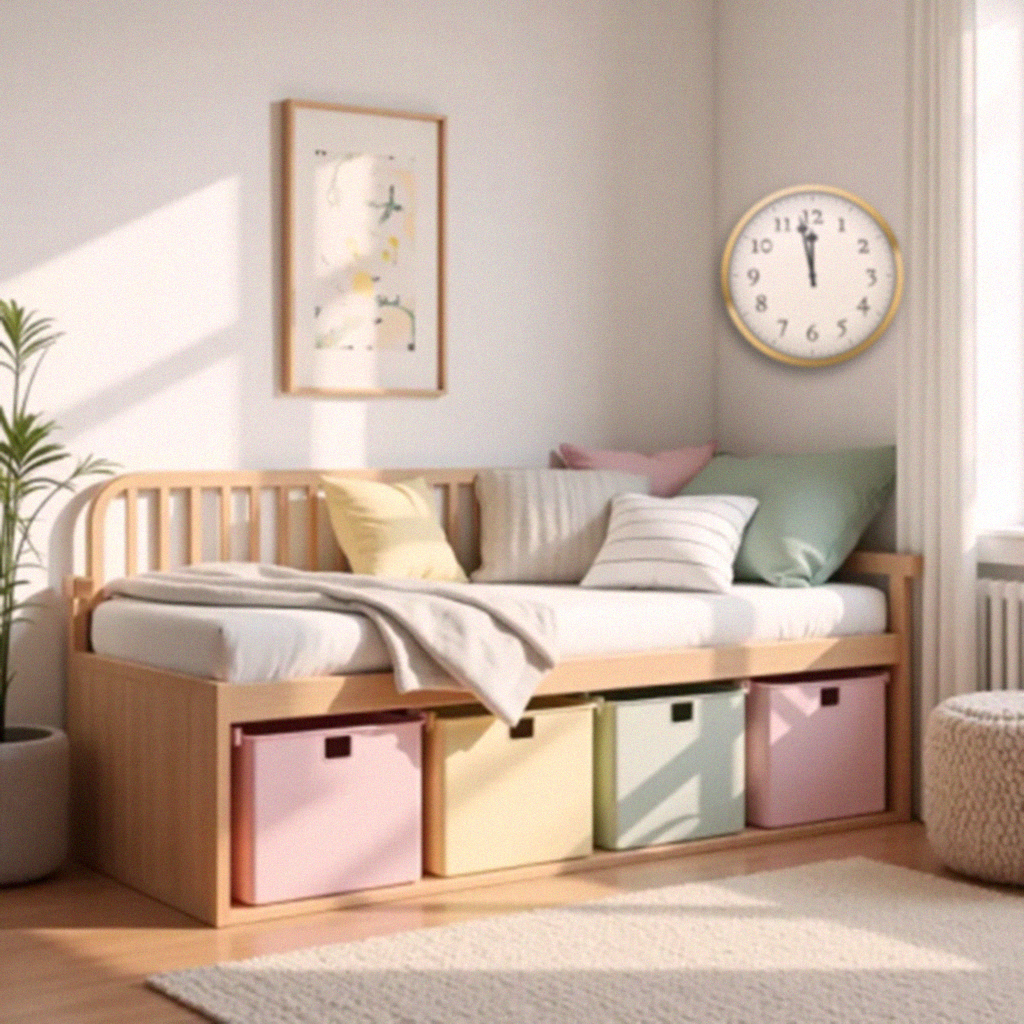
11:58
